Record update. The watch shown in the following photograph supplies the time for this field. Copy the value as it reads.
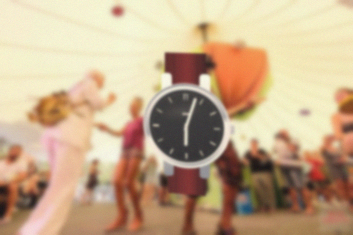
6:03
